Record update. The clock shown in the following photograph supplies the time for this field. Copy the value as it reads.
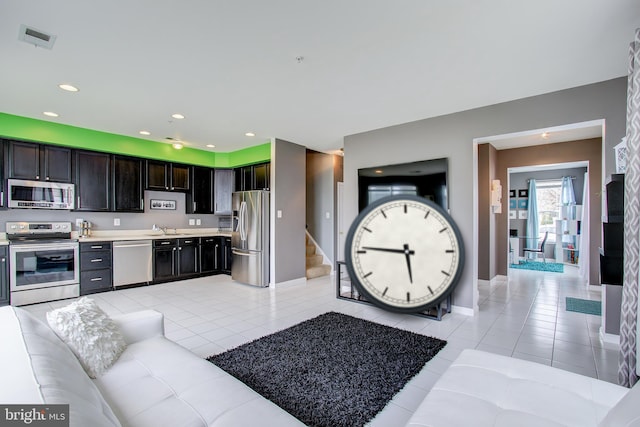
5:46
